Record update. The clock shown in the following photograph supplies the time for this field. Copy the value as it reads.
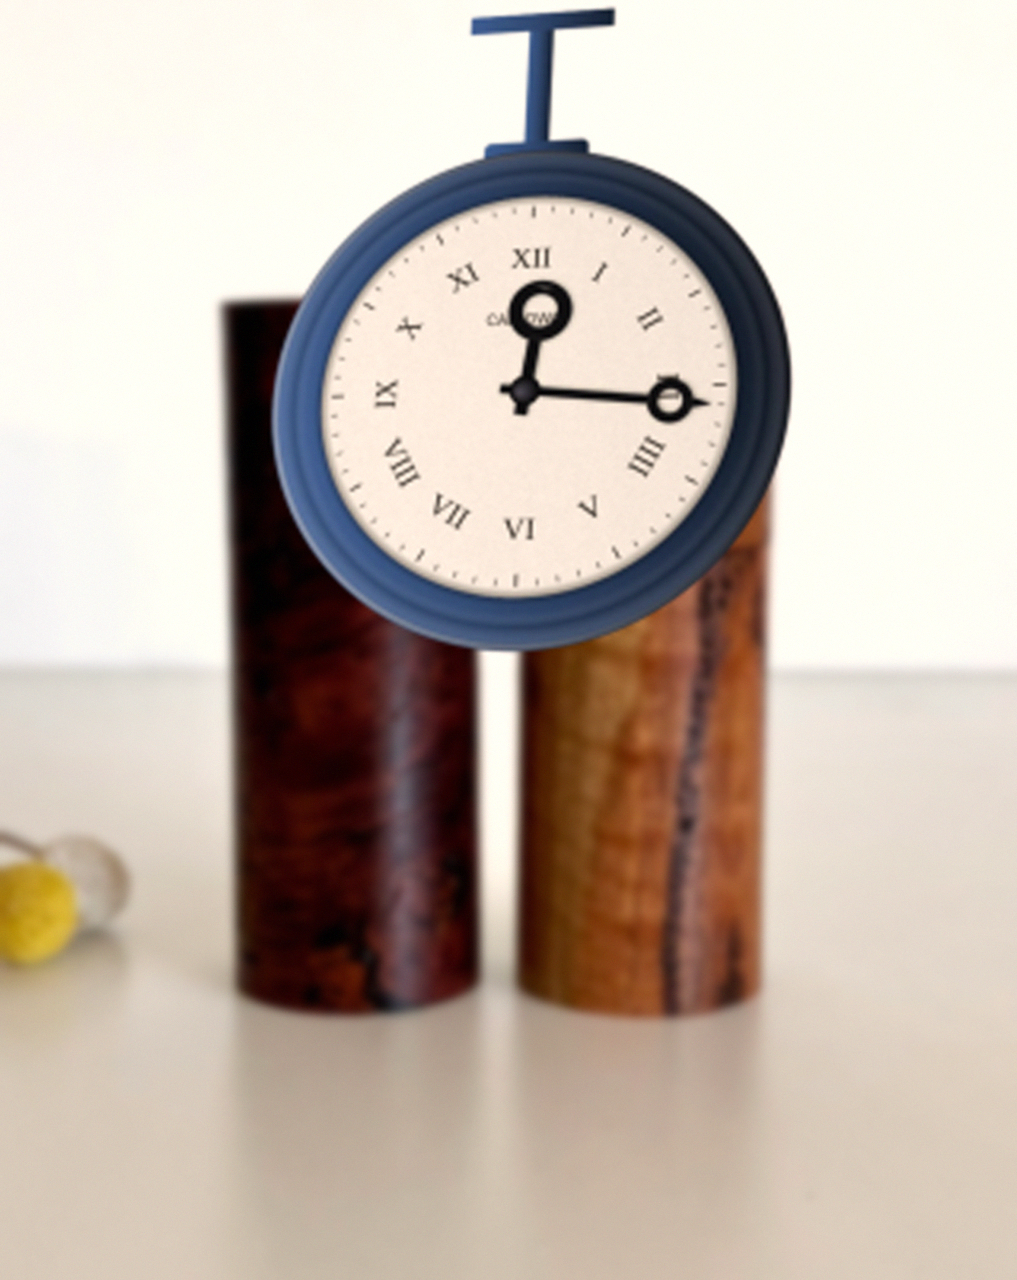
12:16
